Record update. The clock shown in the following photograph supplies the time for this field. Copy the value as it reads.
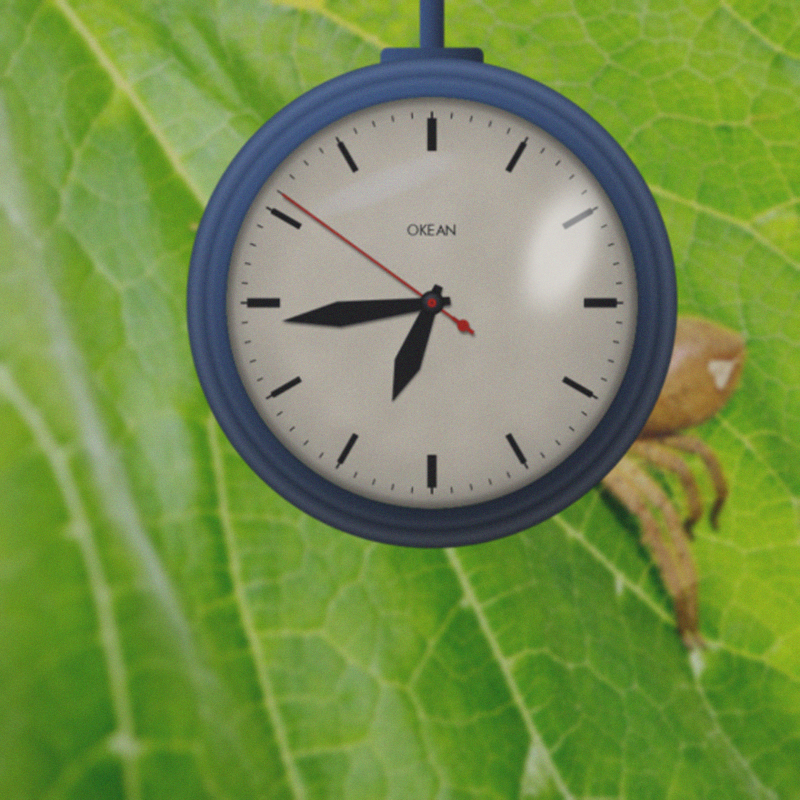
6:43:51
